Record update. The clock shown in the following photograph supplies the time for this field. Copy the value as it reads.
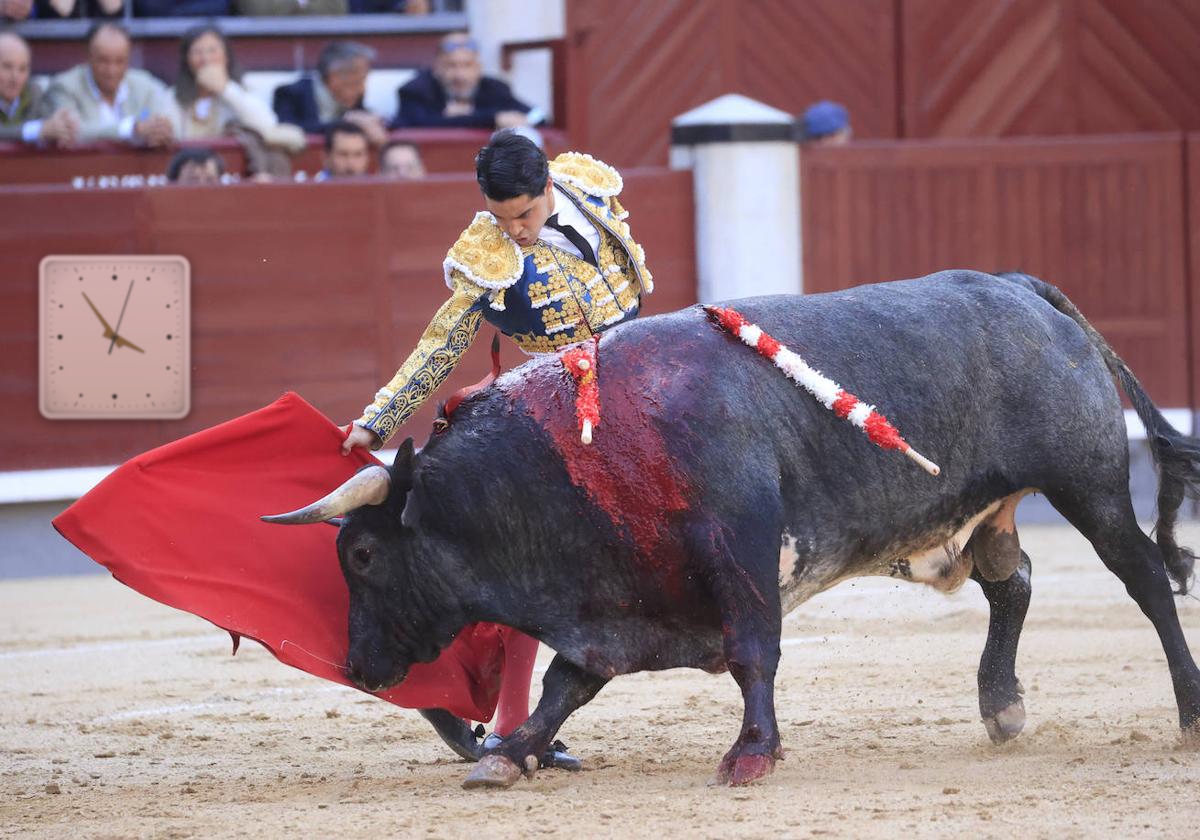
3:54:03
